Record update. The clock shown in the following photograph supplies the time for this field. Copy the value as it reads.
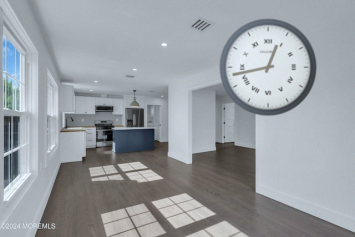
12:43
